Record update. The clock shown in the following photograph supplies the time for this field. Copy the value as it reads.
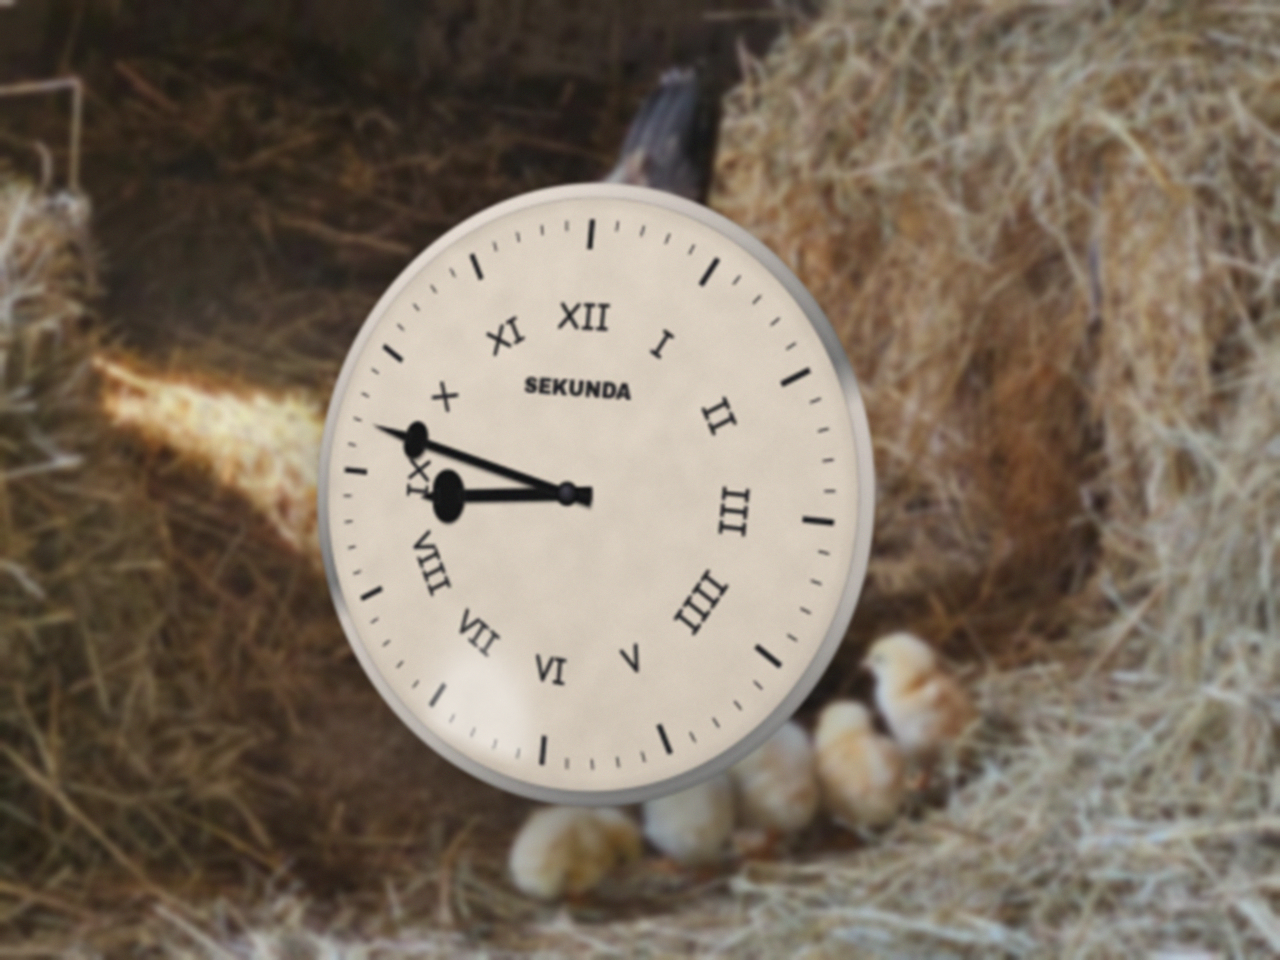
8:47
